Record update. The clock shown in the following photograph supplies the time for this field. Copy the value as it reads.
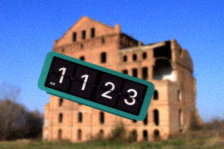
11:23
